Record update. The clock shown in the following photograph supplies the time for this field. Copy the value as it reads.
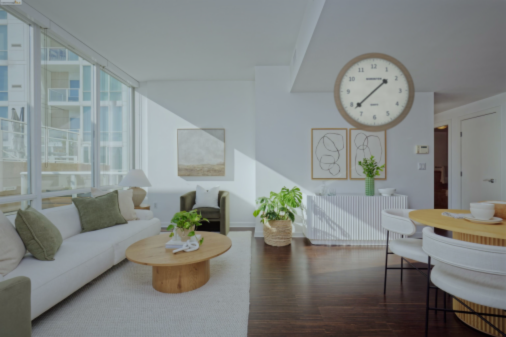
1:38
